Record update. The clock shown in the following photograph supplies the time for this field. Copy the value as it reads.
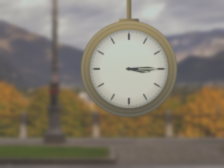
3:15
